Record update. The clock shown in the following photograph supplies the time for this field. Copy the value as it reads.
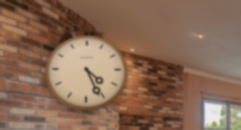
4:26
